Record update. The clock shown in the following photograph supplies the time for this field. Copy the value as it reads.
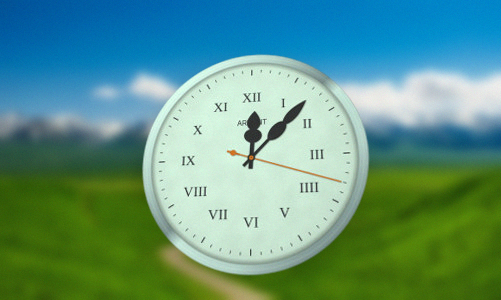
12:07:18
